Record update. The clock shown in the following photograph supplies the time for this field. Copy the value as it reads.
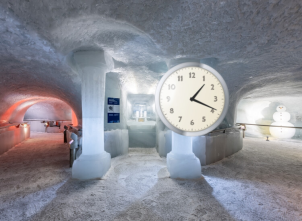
1:19
